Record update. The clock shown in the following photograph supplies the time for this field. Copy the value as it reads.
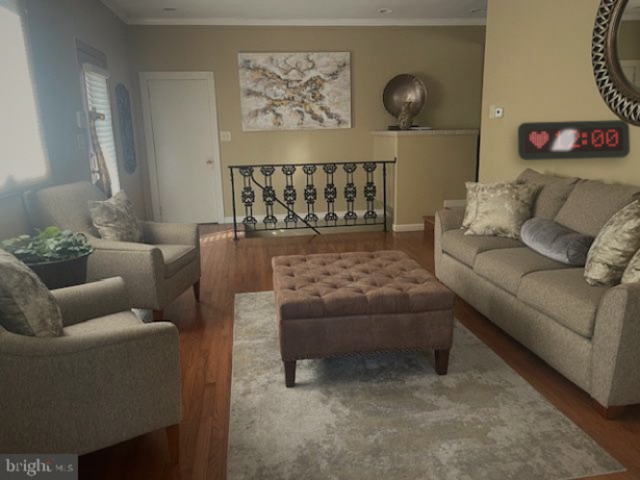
12:00
